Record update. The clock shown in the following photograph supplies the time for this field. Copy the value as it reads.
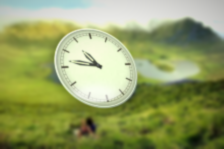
10:47
